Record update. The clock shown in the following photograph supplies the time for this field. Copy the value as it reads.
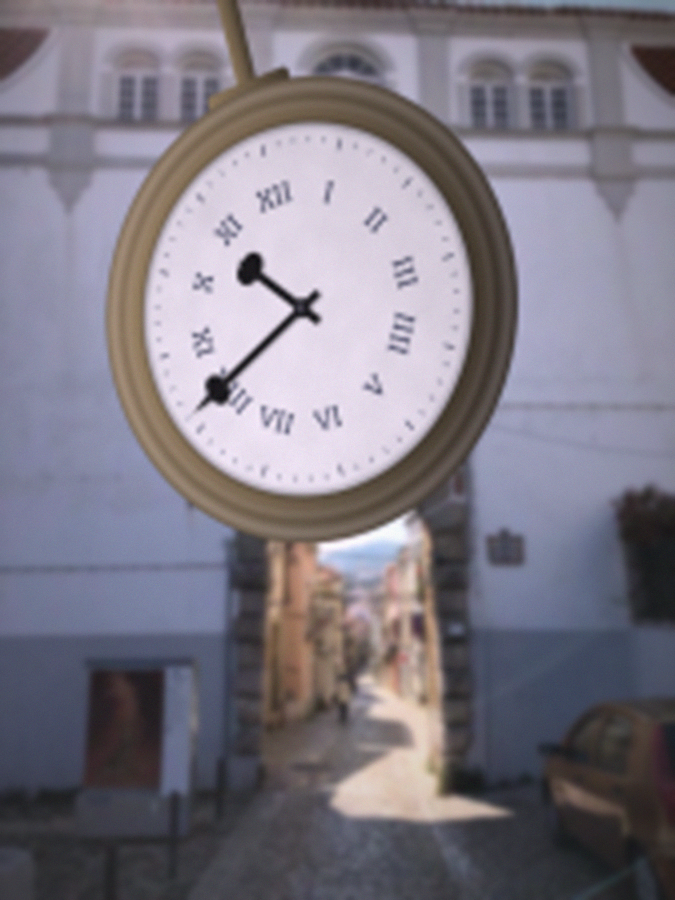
10:41
